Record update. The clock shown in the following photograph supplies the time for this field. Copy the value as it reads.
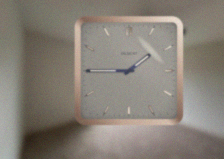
1:45
